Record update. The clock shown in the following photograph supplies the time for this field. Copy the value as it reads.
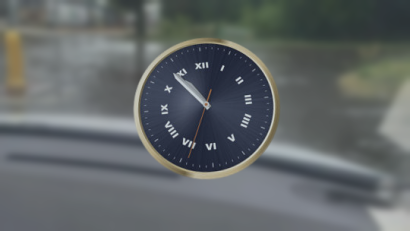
10:53:34
